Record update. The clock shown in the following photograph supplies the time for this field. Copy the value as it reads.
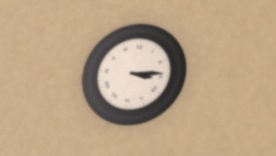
3:14
